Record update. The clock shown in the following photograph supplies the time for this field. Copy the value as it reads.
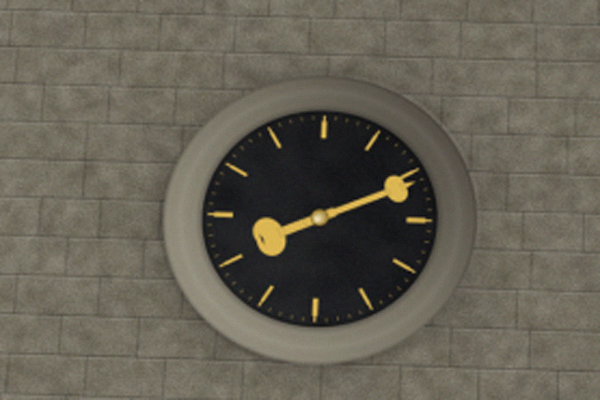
8:11
